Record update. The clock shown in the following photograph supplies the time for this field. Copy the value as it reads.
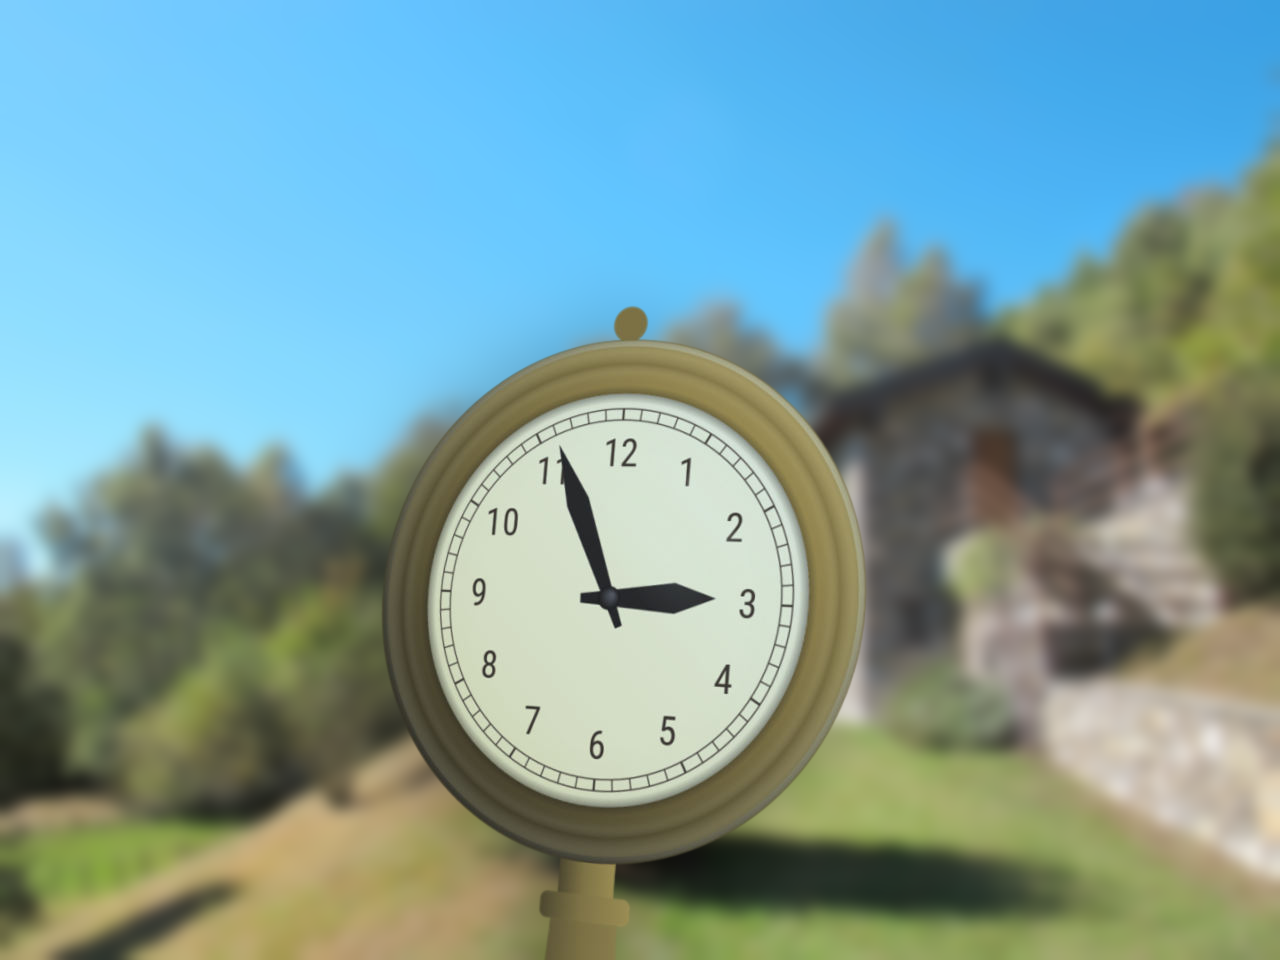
2:56
